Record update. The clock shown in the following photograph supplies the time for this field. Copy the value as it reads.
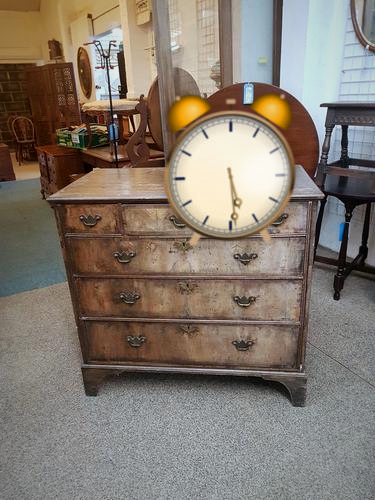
5:29
